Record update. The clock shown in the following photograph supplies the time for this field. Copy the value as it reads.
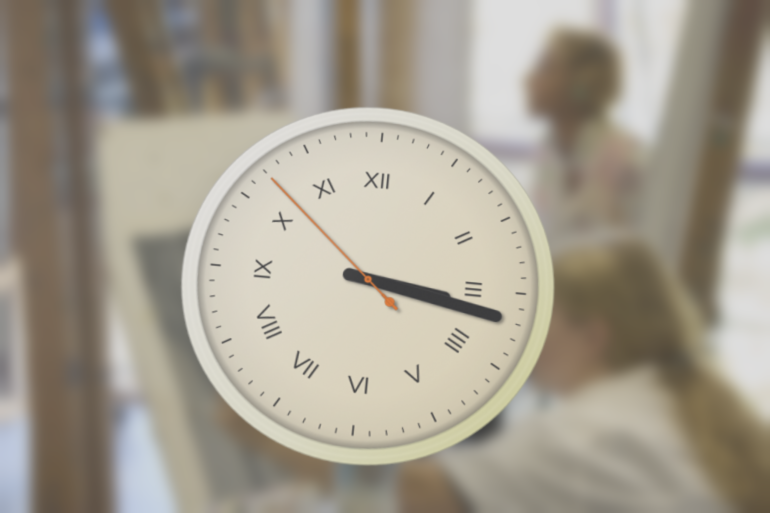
3:16:52
